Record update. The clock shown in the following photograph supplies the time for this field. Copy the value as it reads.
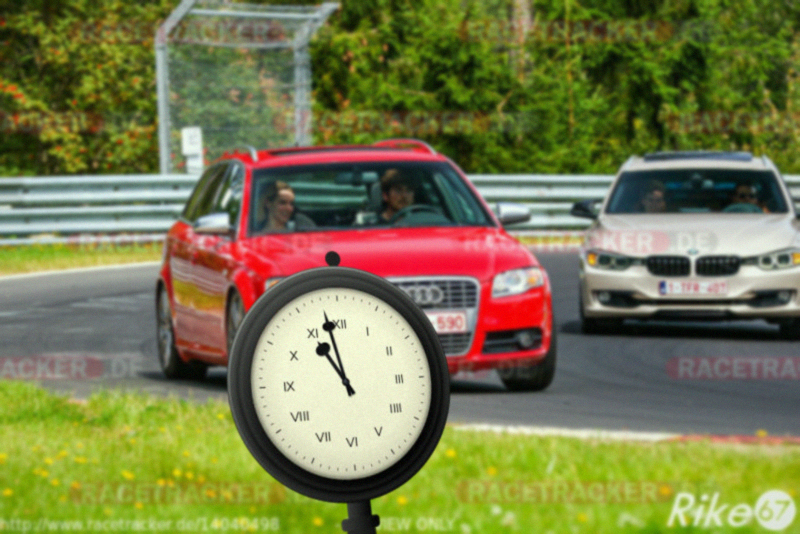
10:58
